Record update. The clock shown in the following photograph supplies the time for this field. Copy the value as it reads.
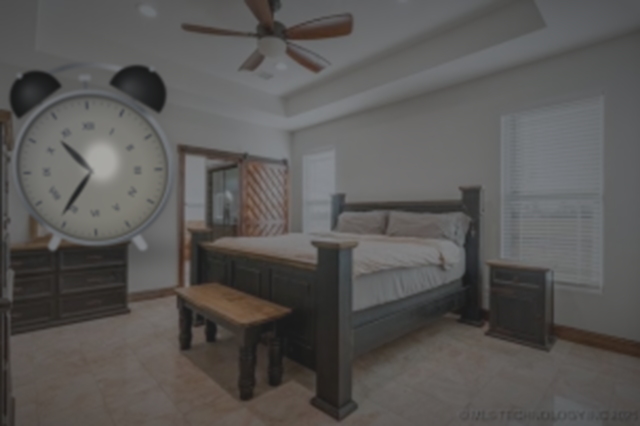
10:36
